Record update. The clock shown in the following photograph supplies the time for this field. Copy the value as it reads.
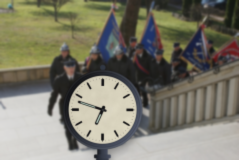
6:48
